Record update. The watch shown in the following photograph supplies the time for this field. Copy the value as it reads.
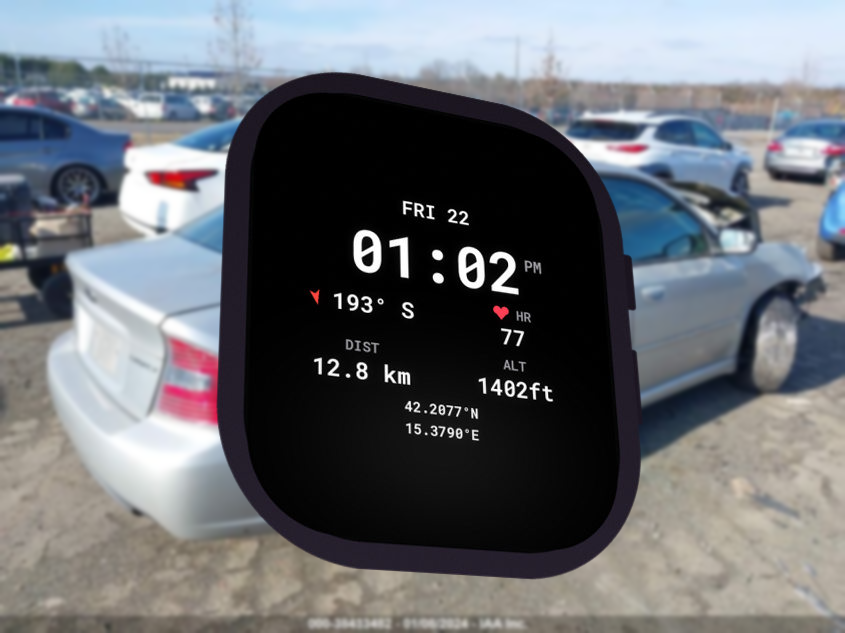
1:02
